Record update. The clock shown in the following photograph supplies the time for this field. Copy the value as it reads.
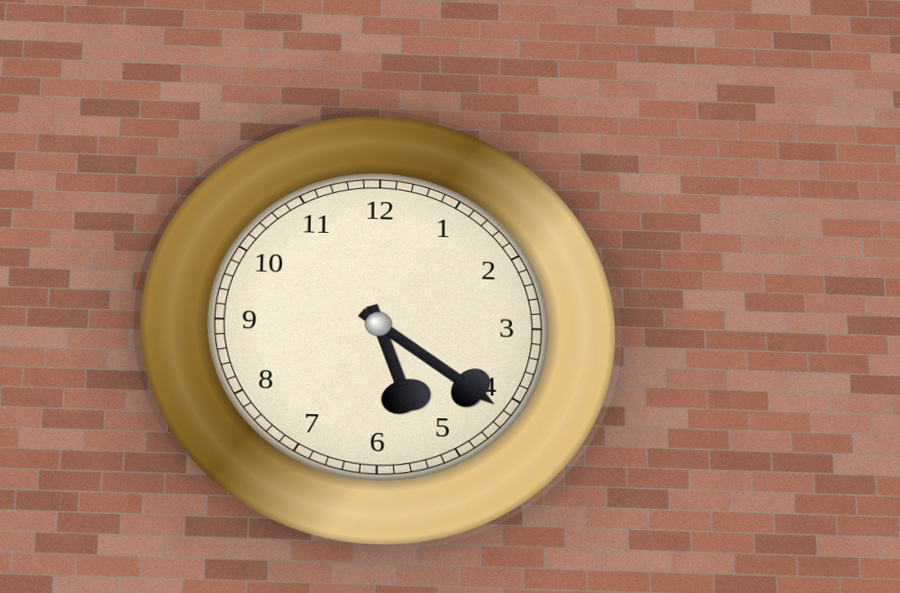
5:21
